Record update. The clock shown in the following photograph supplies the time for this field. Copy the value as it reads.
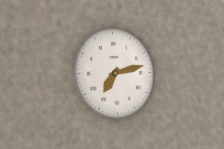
7:13
